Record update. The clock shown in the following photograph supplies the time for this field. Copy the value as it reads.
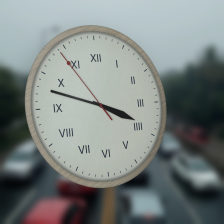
3:47:54
